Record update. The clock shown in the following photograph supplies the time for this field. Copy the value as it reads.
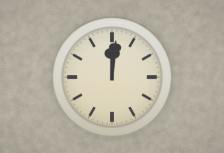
12:01
